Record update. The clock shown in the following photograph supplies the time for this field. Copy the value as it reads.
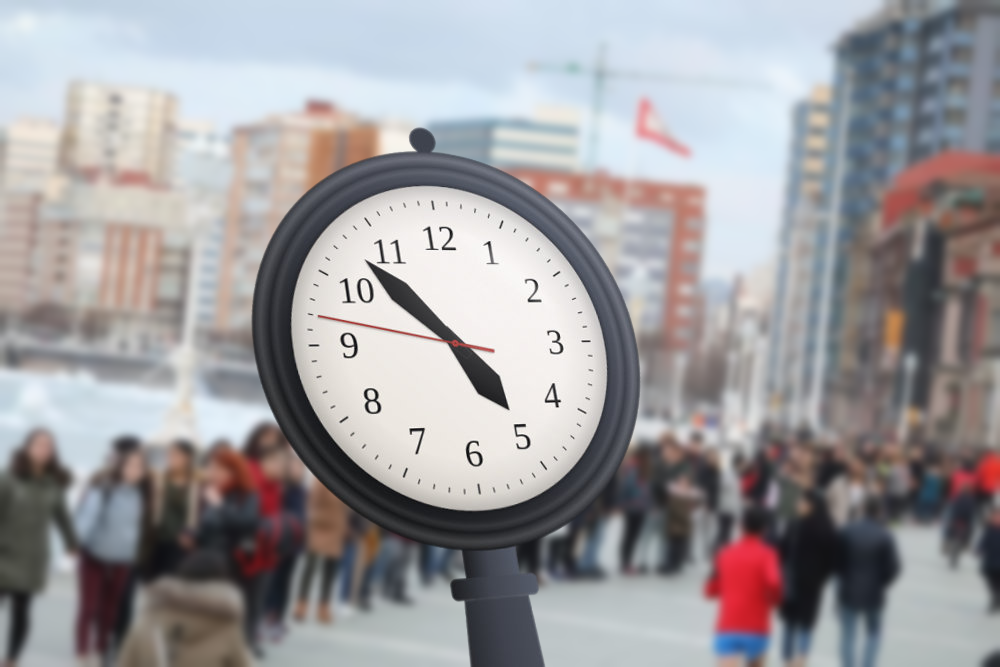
4:52:47
